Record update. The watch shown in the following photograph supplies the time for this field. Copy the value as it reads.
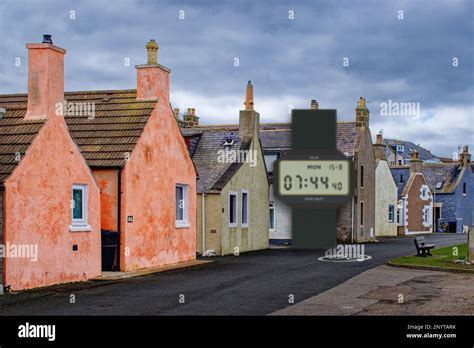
7:44
